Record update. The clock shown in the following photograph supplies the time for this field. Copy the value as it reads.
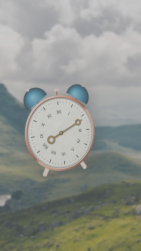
8:11
